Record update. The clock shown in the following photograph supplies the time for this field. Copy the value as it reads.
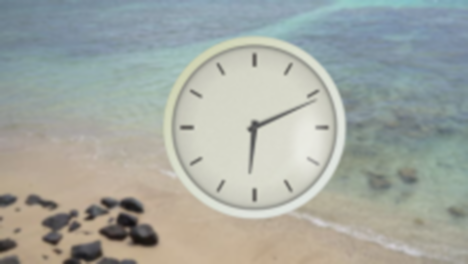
6:11
